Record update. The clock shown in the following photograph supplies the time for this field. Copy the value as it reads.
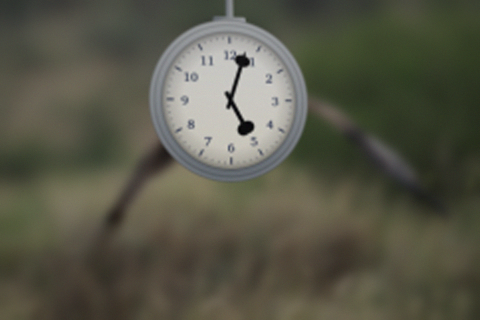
5:03
